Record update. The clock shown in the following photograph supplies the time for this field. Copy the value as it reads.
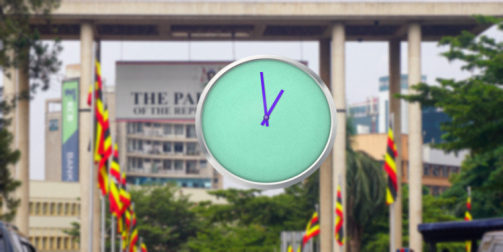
12:59
